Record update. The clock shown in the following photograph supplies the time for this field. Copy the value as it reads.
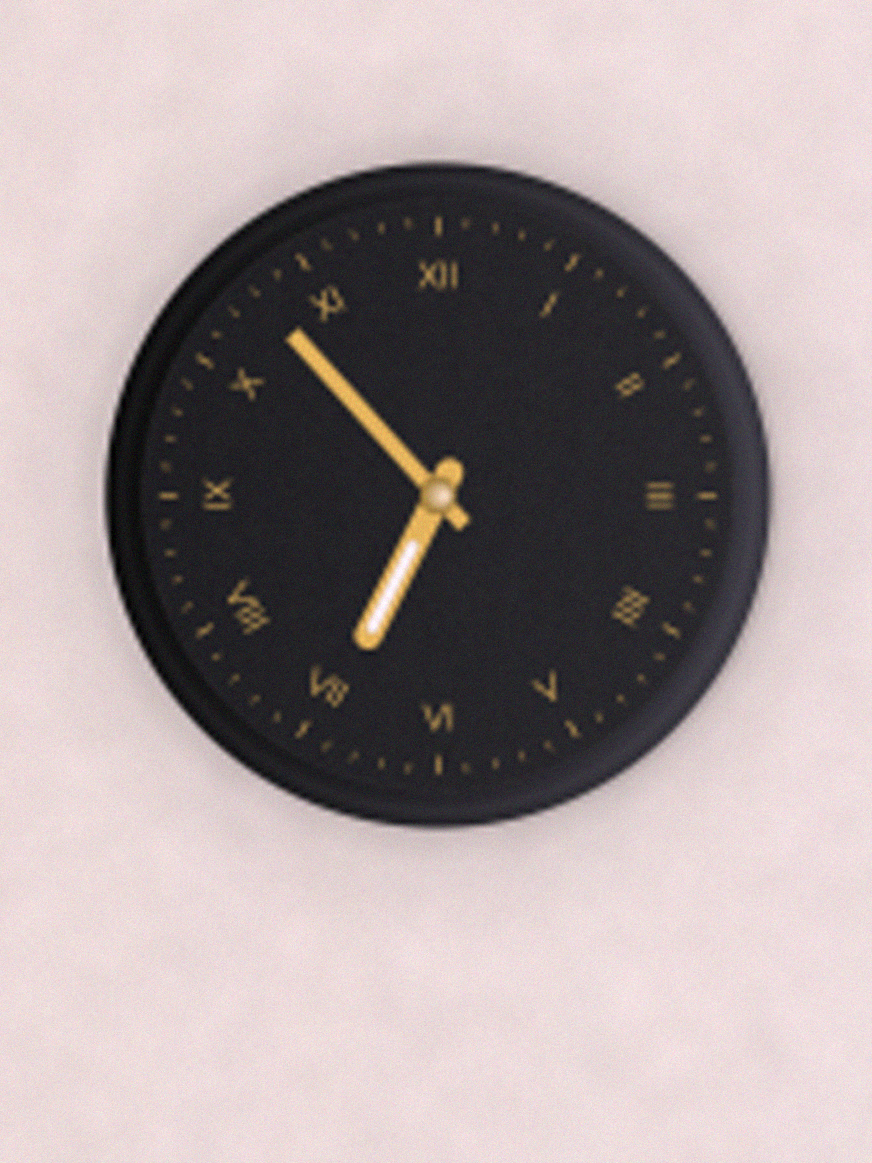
6:53
